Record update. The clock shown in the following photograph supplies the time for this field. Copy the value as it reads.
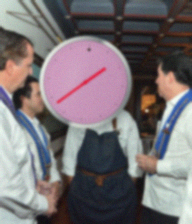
1:38
